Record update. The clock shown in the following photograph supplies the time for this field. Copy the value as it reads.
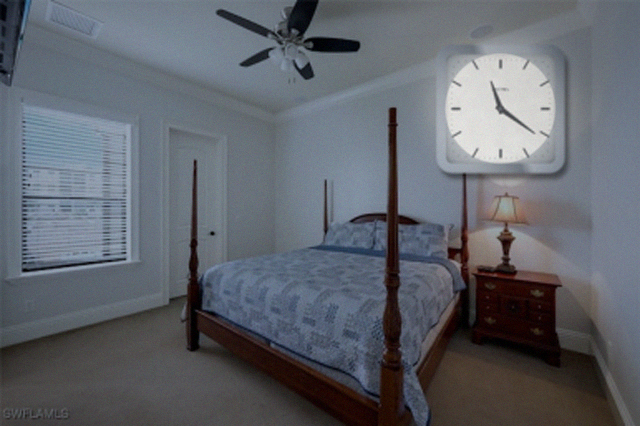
11:21
